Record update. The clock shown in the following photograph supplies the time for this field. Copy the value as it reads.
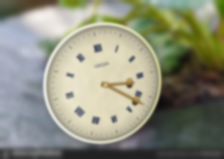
3:22
